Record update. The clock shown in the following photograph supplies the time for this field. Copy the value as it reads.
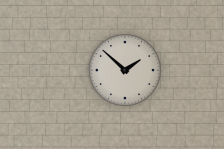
1:52
